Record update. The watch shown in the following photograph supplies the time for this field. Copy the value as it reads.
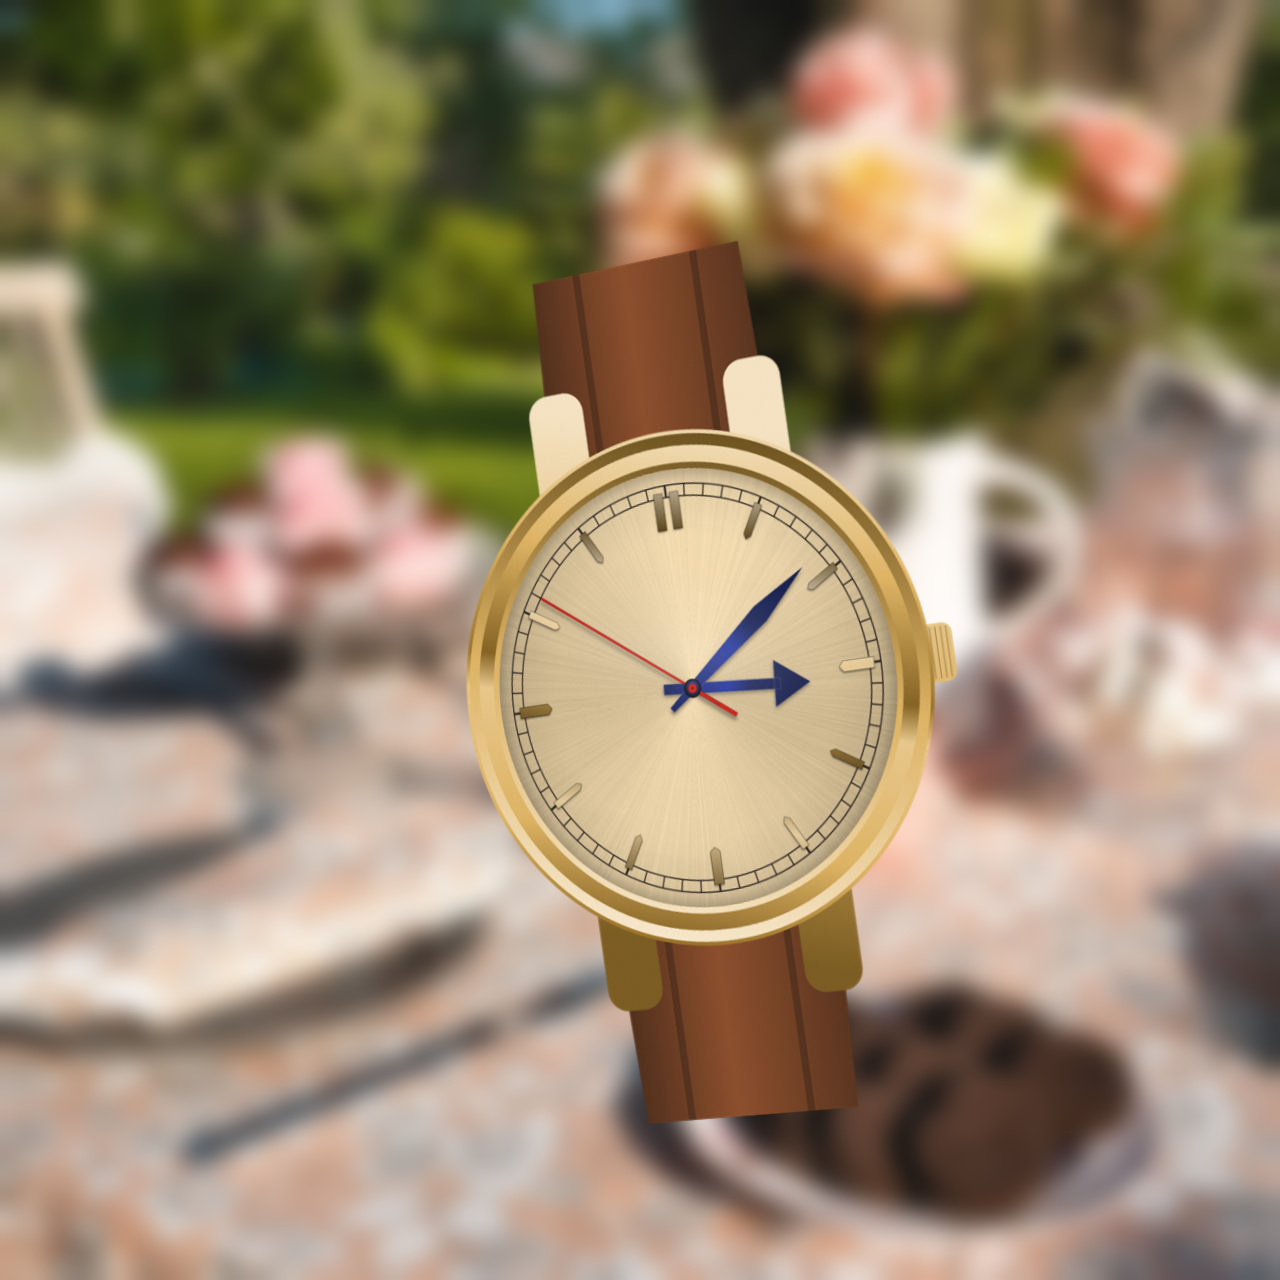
3:08:51
